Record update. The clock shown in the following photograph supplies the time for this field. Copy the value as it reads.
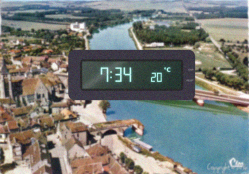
7:34
